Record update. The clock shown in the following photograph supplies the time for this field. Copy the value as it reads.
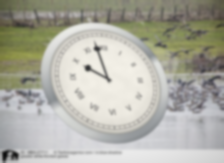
9:58
